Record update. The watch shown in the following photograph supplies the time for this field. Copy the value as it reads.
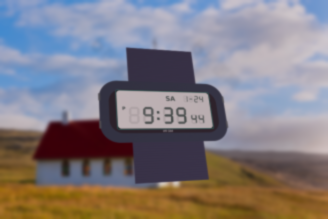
9:39:44
